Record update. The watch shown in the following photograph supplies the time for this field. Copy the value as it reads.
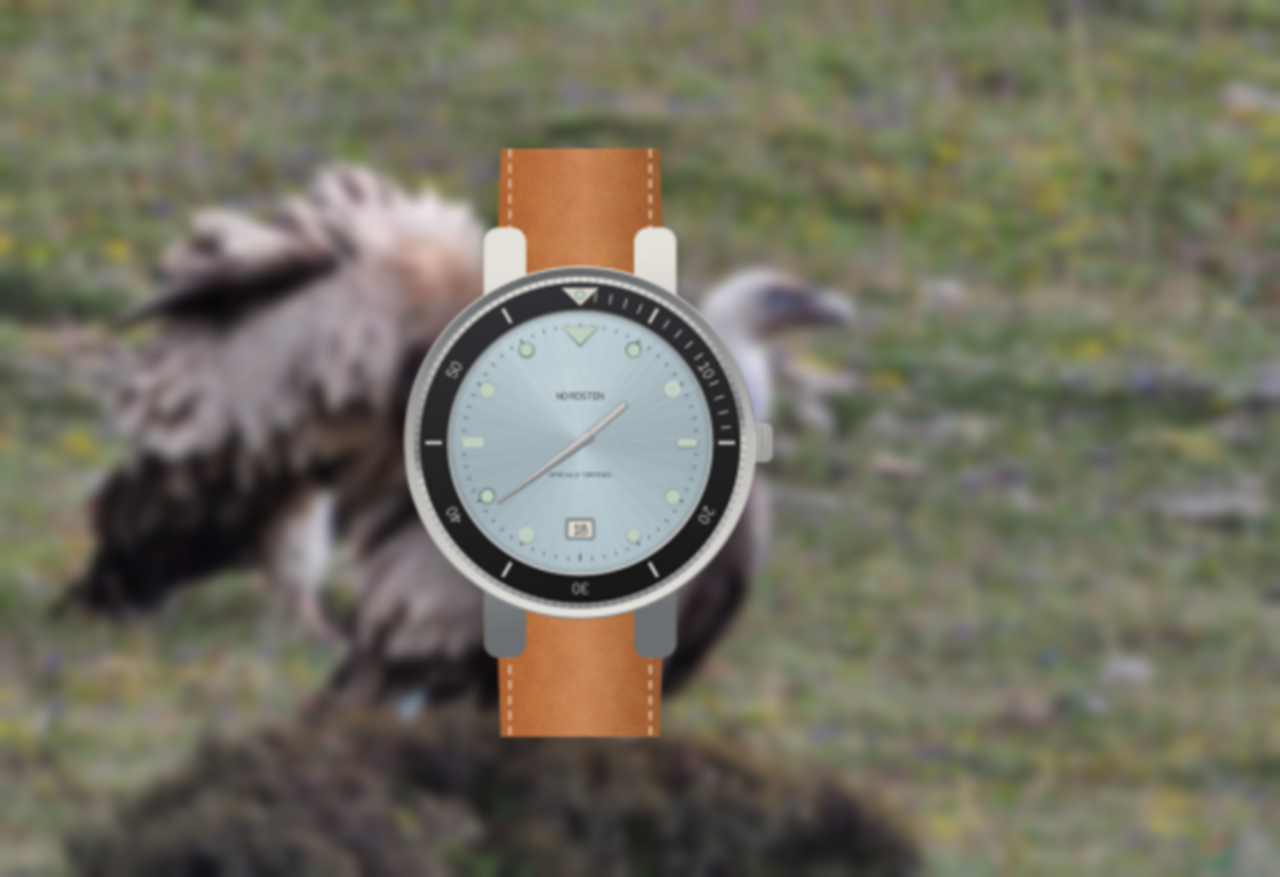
1:39
